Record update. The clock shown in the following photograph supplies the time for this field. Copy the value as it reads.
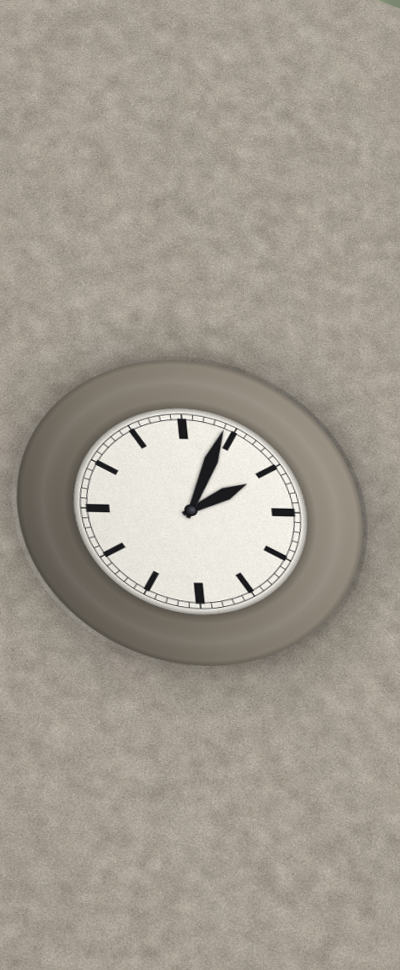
2:04
